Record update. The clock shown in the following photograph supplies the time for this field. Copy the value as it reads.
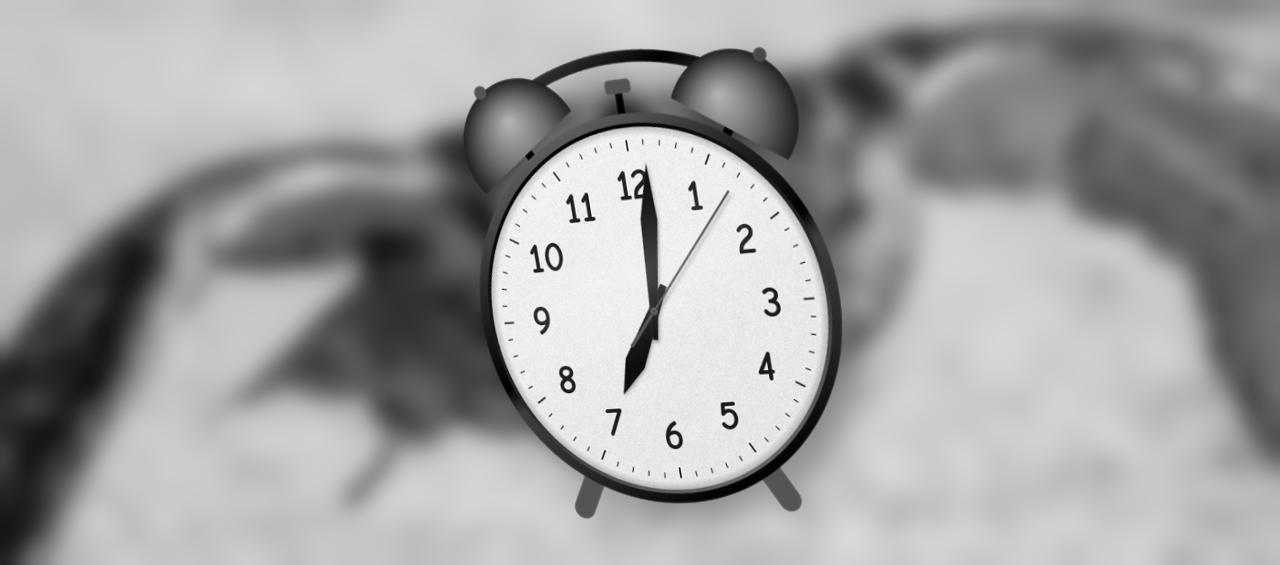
7:01:07
